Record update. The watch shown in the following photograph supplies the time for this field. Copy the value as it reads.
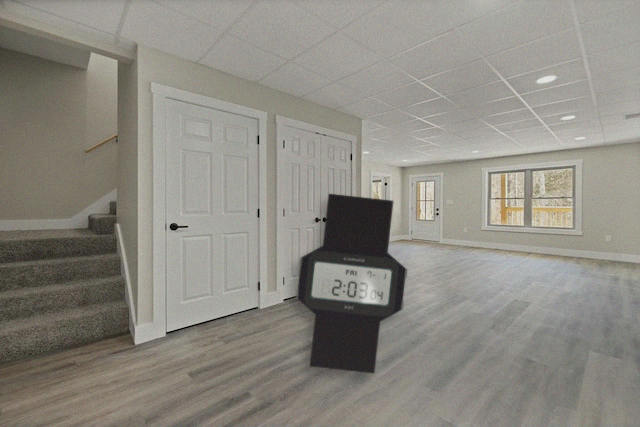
2:03:04
